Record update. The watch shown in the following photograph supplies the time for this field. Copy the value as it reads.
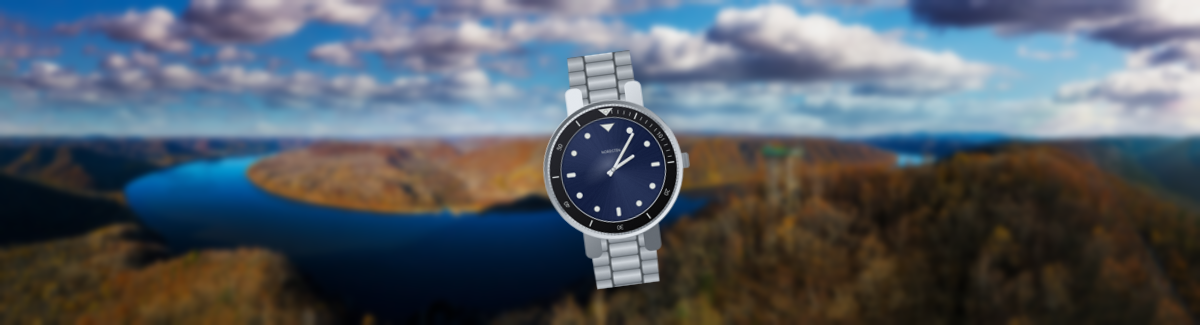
2:06
